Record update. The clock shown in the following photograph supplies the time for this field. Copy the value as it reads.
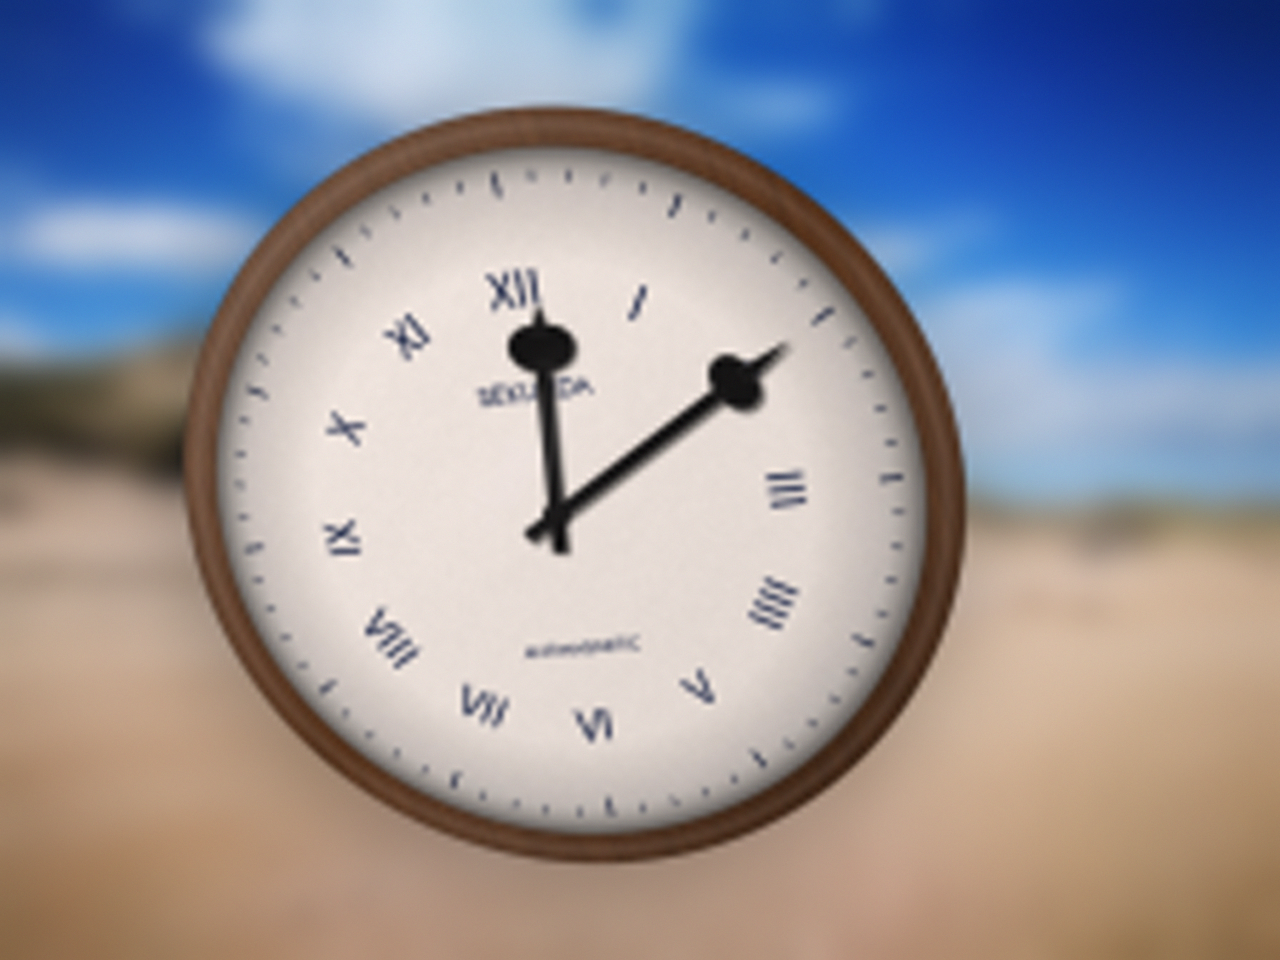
12:10
